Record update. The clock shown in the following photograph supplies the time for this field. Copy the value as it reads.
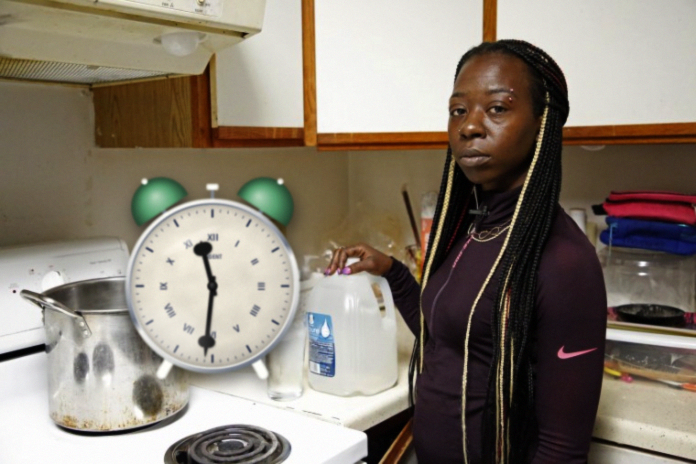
11:31
